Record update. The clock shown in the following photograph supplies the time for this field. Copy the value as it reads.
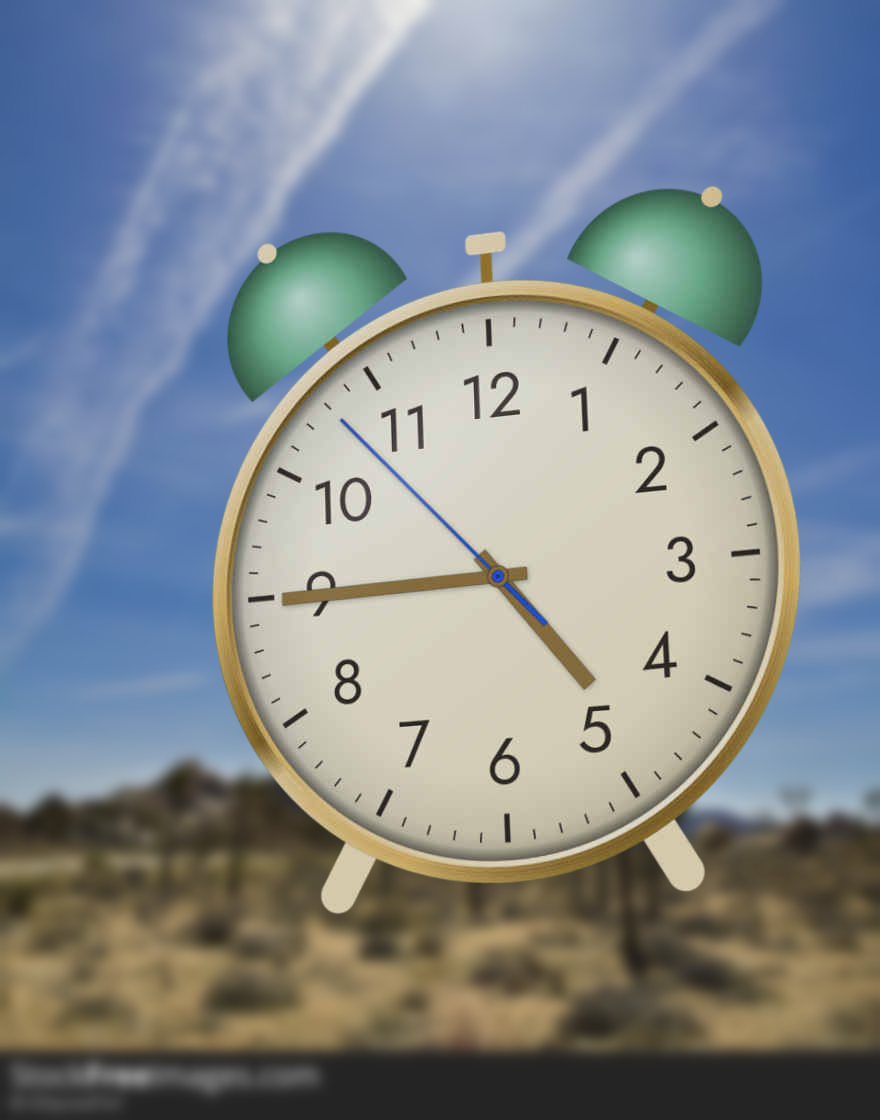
4:44:53
